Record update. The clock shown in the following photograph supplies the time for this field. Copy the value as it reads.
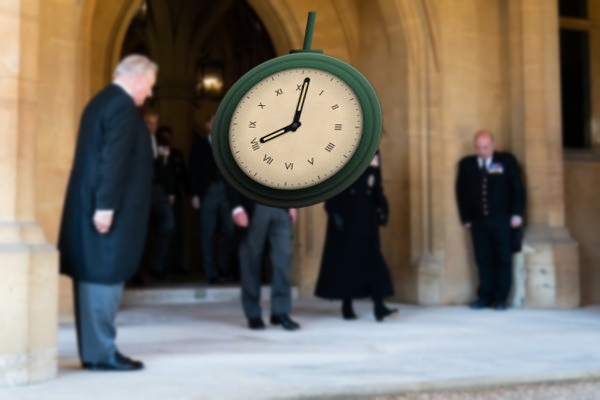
8:01
